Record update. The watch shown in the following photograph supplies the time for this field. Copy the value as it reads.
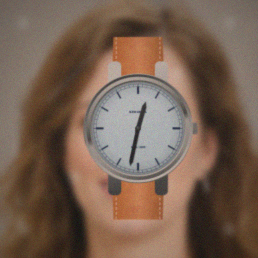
12:32
